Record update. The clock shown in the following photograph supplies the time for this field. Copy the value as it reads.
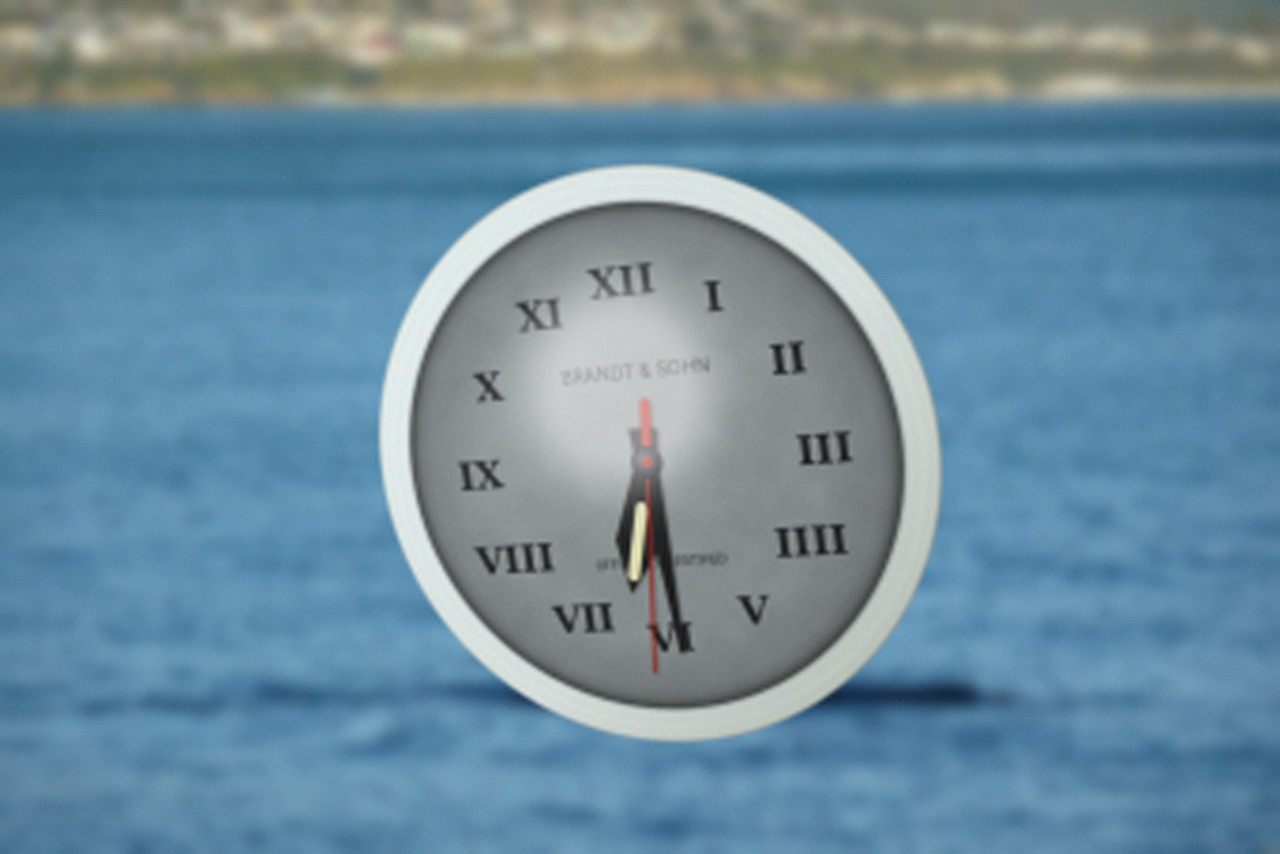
6:29:31
